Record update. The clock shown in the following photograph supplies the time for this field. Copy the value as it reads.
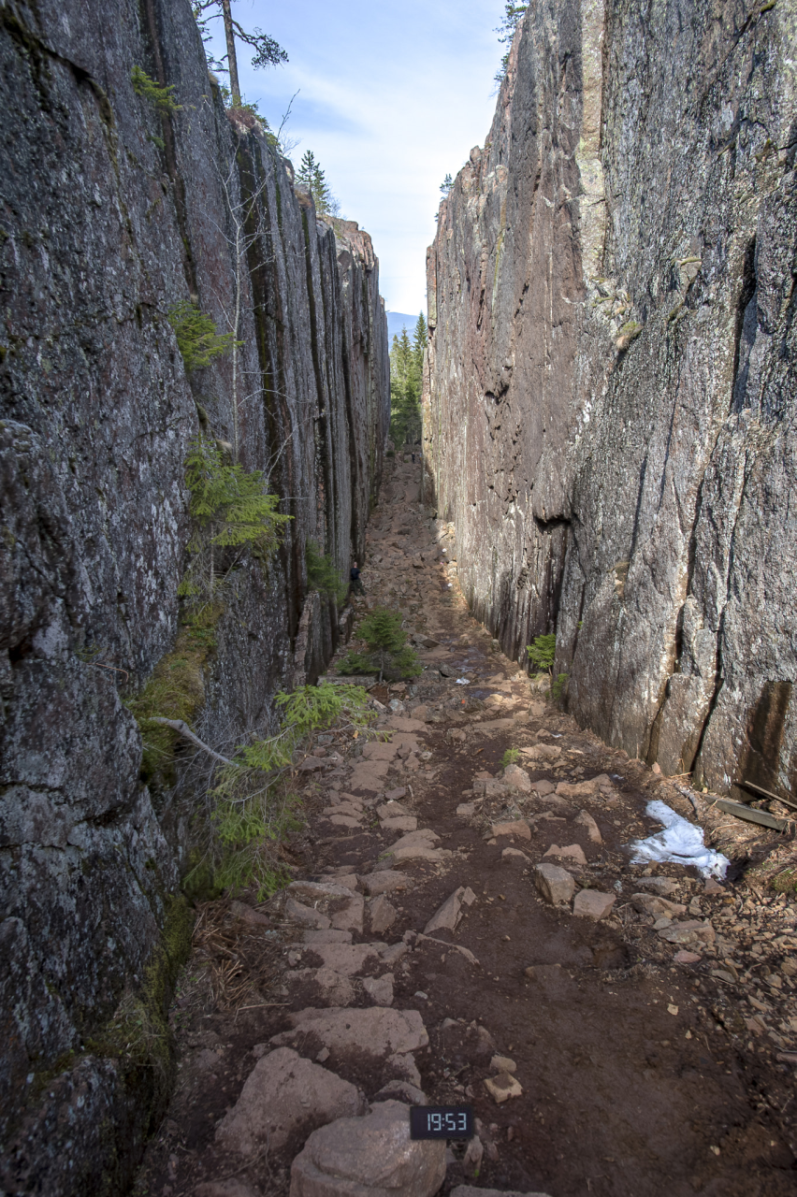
19:53
